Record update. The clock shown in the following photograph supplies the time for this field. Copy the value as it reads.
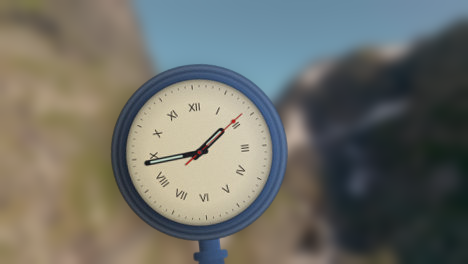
1:44:09
